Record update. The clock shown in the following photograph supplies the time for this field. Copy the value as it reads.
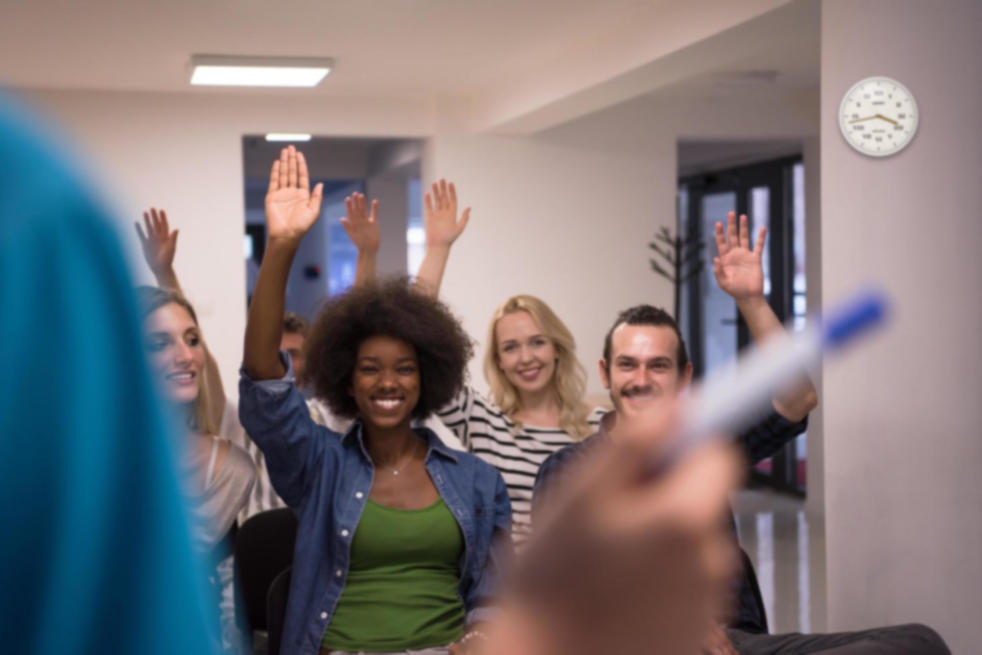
3:43
